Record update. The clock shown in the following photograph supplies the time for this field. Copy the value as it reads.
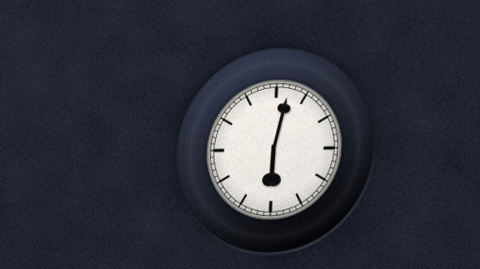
6:02
